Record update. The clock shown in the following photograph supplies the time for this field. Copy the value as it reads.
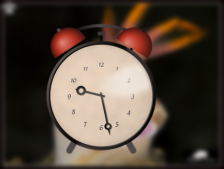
9:28
